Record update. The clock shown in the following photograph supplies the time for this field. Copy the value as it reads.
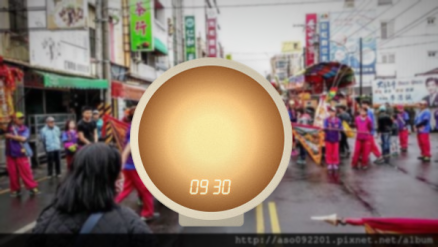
9:30
